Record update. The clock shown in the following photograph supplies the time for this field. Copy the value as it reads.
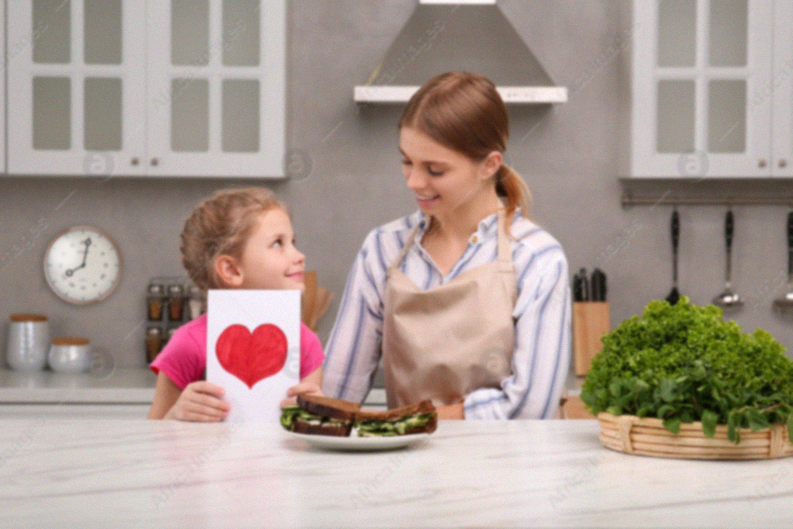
8:02
